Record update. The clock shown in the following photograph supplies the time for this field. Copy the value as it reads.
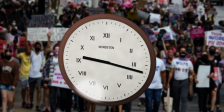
9:17
